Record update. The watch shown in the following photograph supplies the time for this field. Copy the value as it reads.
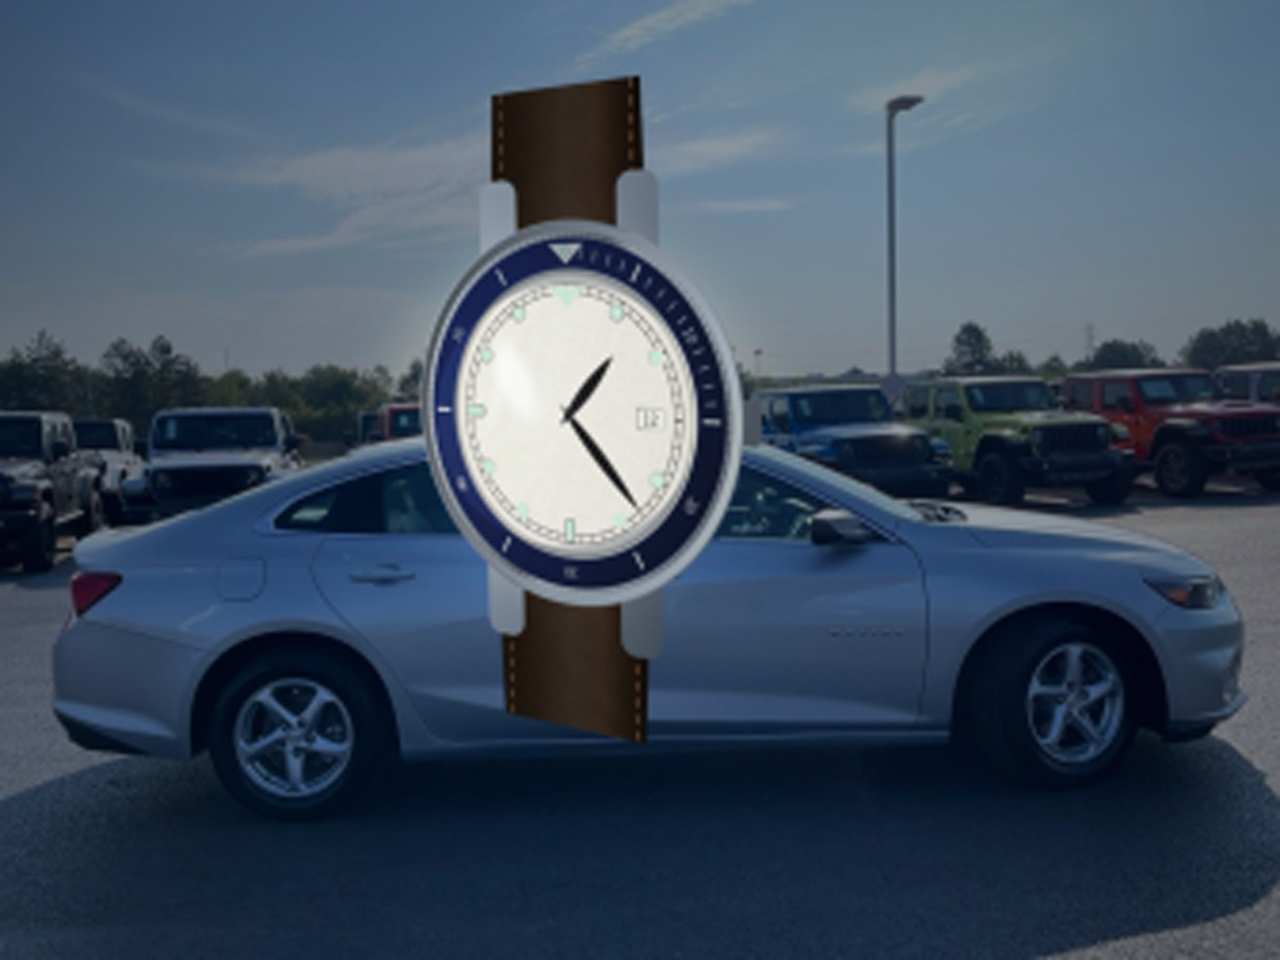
1:23
